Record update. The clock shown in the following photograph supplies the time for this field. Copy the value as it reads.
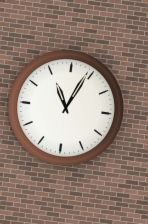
11:04
